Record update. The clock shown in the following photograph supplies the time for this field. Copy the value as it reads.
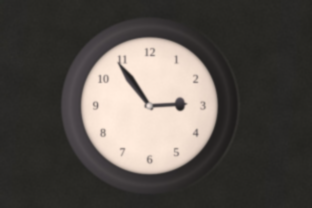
2:54
